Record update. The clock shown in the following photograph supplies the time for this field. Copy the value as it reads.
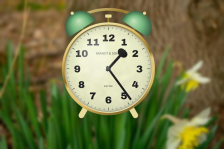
1:24
